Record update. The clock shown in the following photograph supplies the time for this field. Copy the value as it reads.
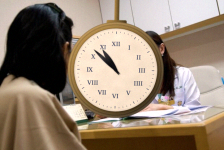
10:52
